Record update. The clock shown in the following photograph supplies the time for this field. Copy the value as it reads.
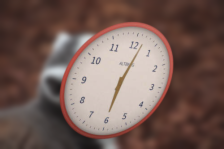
6:02
